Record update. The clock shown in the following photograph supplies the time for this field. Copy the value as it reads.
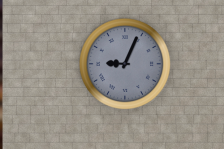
9:04
